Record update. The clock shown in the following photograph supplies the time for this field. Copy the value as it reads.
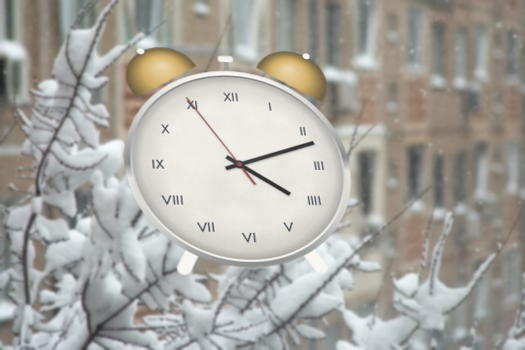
4:11:55
